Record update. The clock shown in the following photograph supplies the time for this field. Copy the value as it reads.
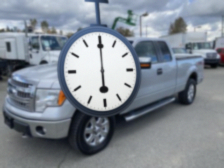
6:00
